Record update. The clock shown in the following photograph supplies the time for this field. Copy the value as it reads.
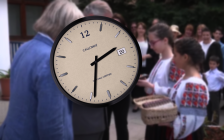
2:34
